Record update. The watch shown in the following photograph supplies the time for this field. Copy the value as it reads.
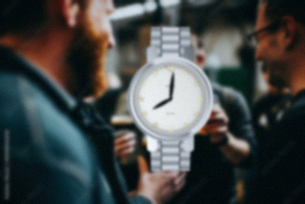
8:01
